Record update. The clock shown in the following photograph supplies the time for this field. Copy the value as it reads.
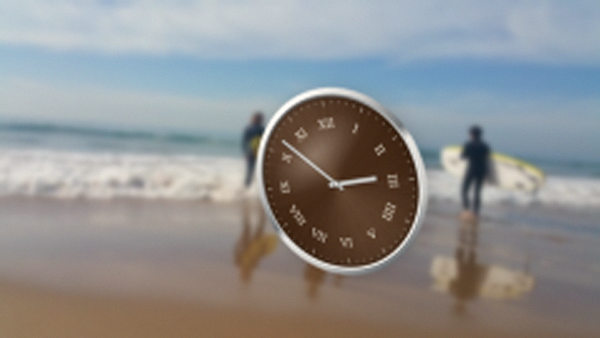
2:52
